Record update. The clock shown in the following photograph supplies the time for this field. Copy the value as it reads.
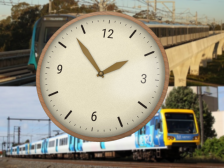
1:53
